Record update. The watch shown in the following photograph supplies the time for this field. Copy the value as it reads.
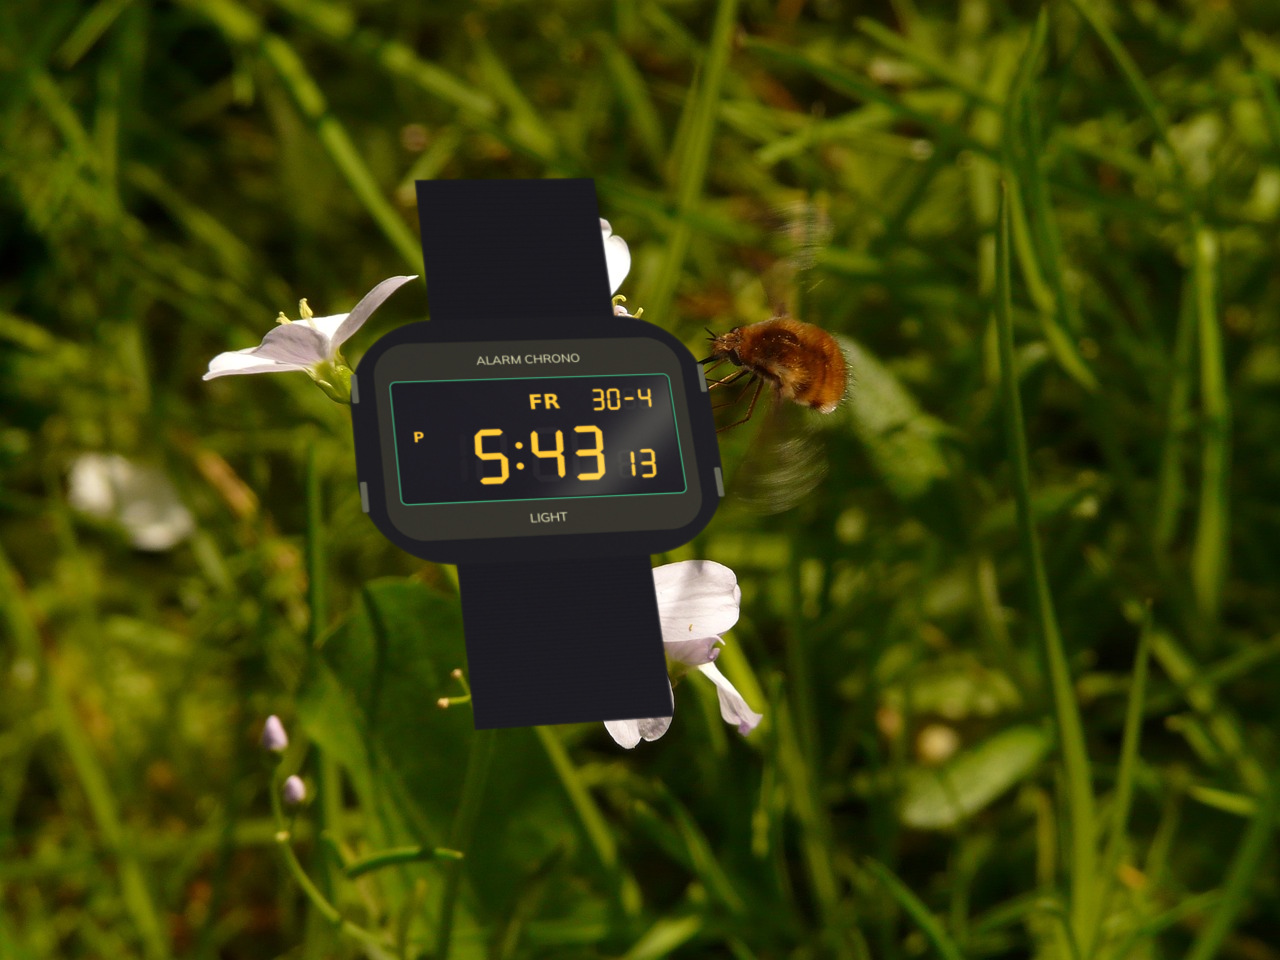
5:43:13
